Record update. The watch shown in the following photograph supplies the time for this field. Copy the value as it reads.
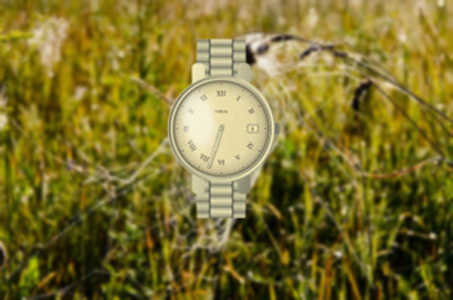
6:33
